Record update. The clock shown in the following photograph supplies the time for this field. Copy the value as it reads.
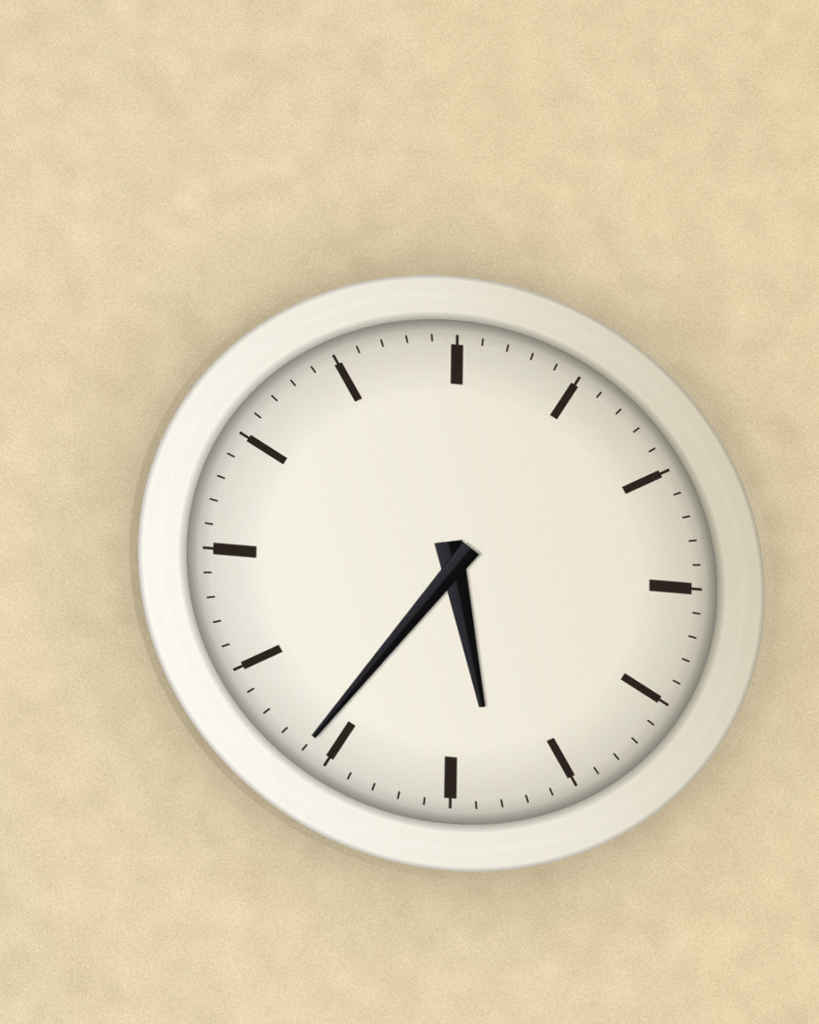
5:36
